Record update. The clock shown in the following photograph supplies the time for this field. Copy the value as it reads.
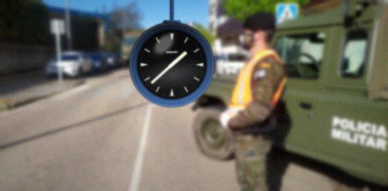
1:38
